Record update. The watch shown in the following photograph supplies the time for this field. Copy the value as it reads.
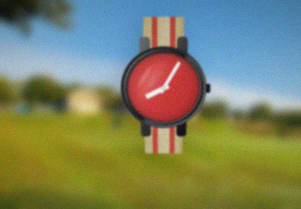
8:05
